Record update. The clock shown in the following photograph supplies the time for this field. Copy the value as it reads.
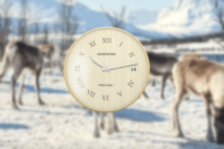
10:13
